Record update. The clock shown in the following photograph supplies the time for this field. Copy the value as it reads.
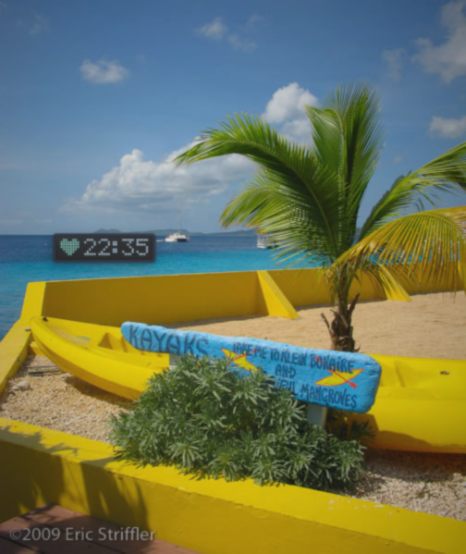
22:35
